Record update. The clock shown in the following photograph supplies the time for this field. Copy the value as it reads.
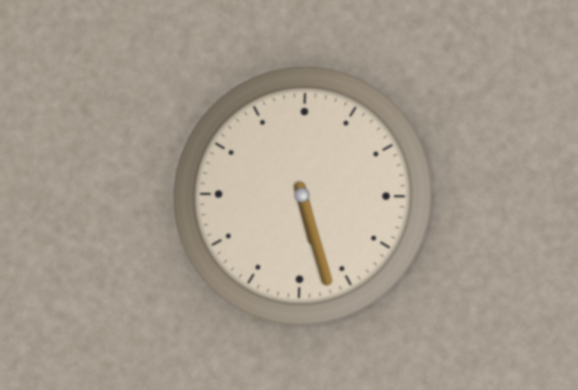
5:27
